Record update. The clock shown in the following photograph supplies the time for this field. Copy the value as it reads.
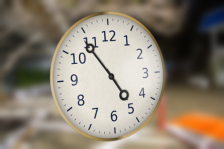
4:54
